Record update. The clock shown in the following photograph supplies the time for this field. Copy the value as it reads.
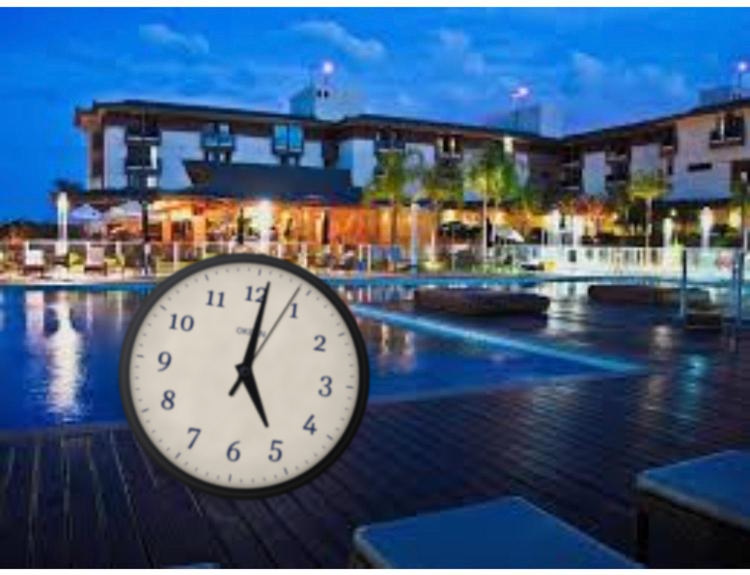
5:01:04
